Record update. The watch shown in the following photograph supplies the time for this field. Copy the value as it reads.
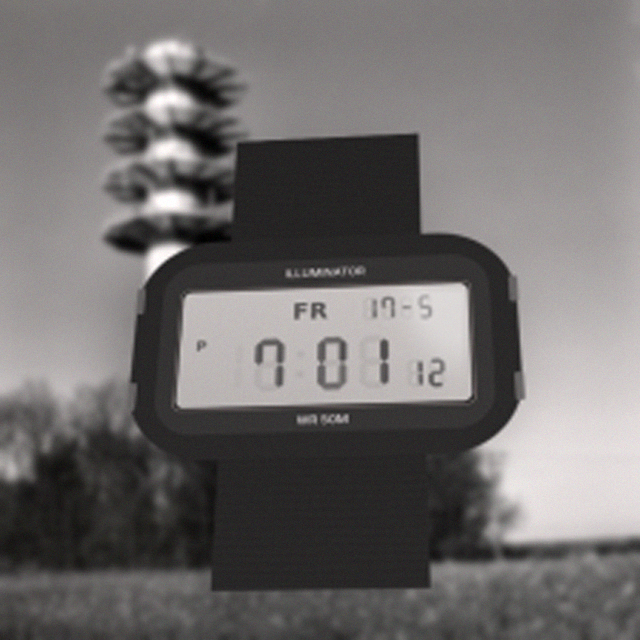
7:01:12
